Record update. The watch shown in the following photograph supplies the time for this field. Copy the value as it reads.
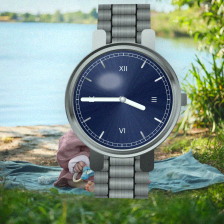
3:45
